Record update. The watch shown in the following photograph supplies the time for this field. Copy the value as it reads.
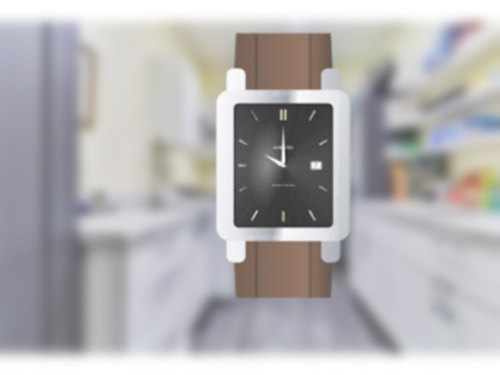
10:00
